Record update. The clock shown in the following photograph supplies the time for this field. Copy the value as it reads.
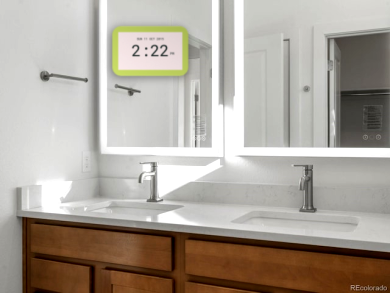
2:22
